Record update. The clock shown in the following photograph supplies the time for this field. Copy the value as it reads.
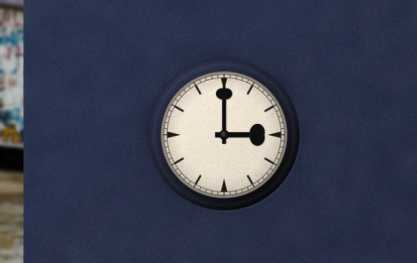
3:00
